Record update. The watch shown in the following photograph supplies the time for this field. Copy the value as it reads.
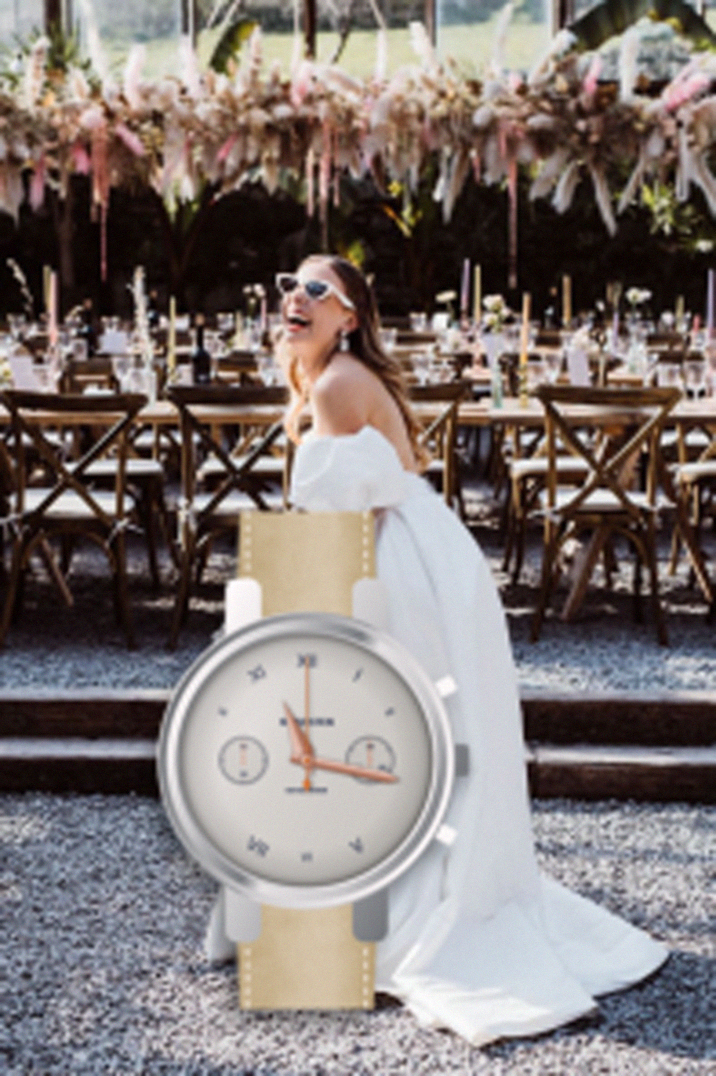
11:17
